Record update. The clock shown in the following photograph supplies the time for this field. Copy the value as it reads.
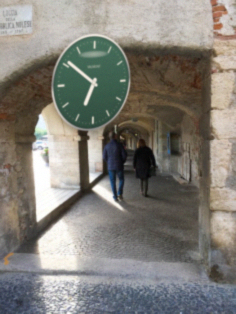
6:51
